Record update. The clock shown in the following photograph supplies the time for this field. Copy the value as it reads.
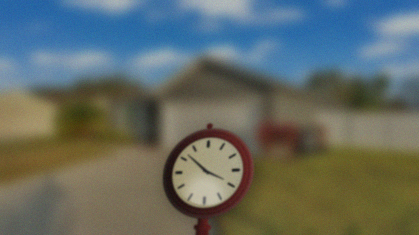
3:52
